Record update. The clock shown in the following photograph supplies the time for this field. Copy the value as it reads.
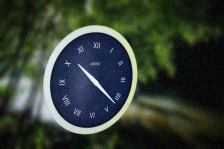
10:22
